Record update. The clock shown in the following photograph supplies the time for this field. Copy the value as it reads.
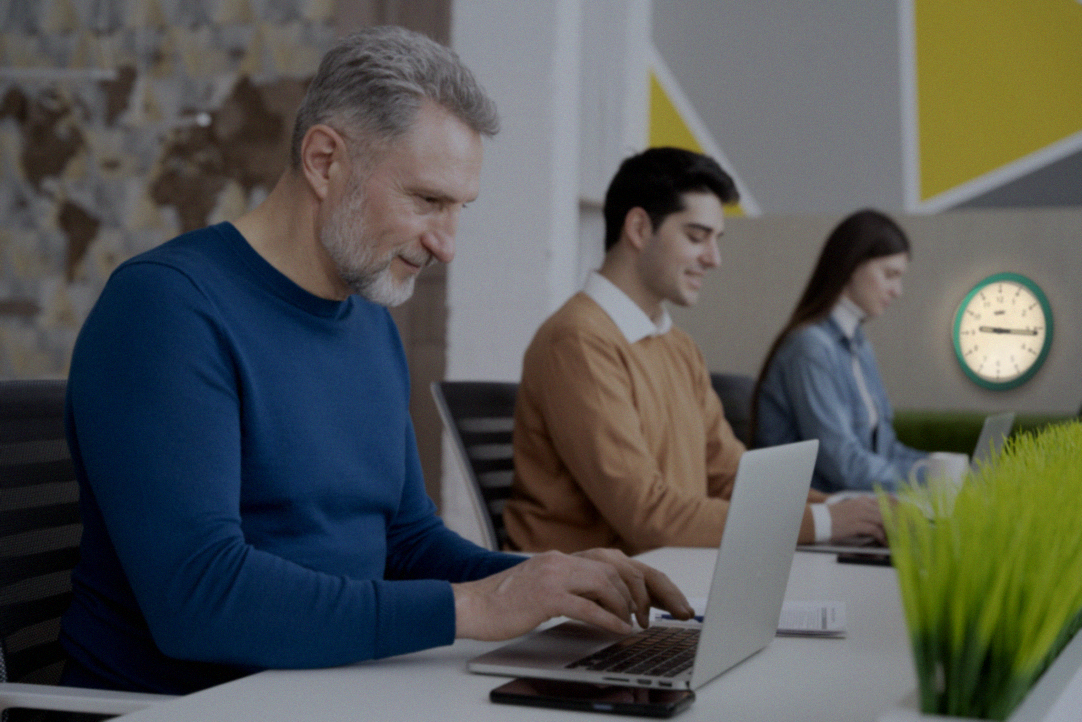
9:16
